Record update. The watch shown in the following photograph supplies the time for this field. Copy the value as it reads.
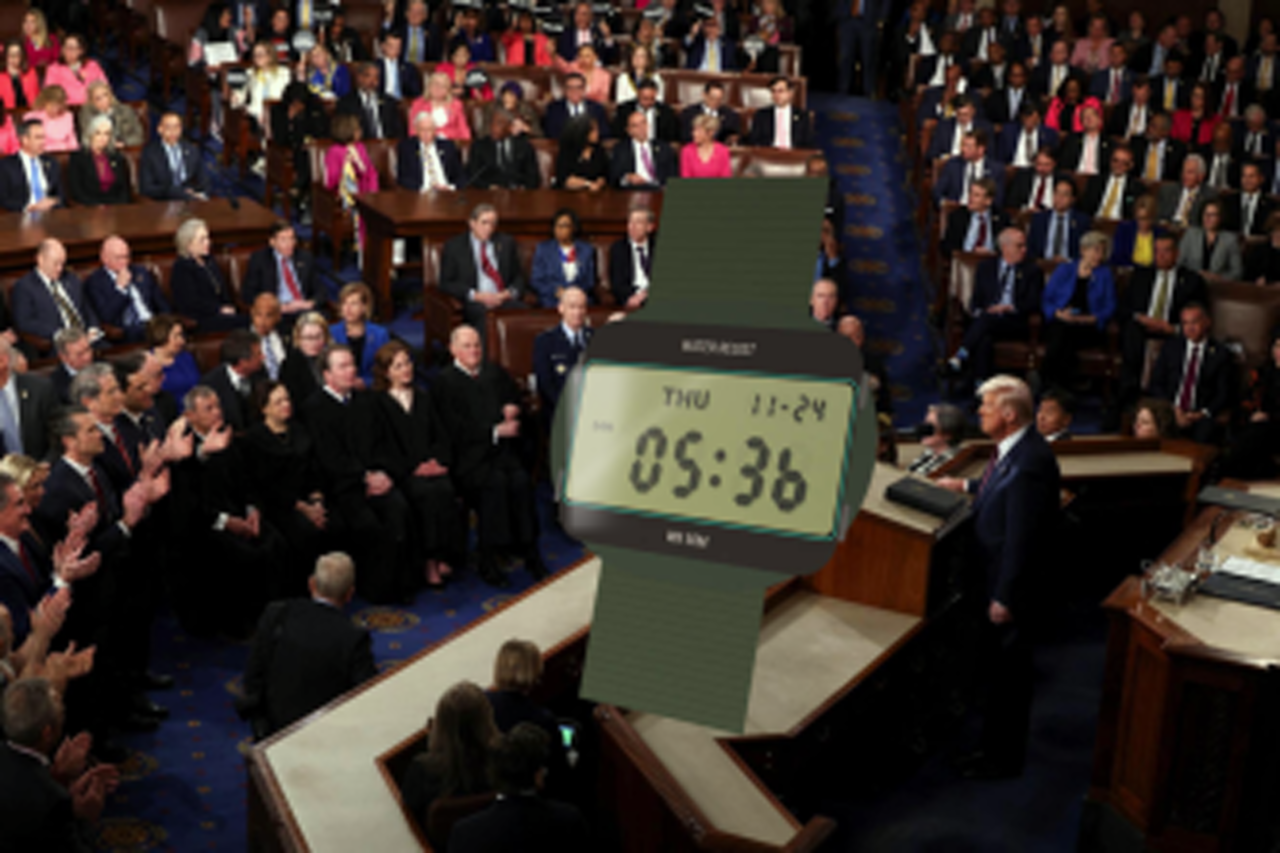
5:36
